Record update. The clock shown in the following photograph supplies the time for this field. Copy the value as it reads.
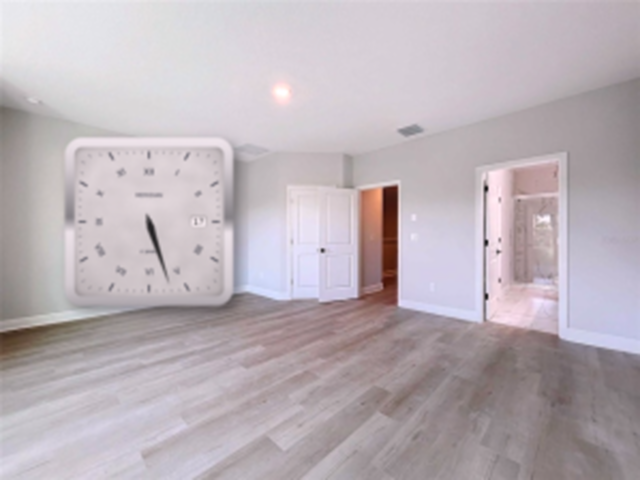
5:27
